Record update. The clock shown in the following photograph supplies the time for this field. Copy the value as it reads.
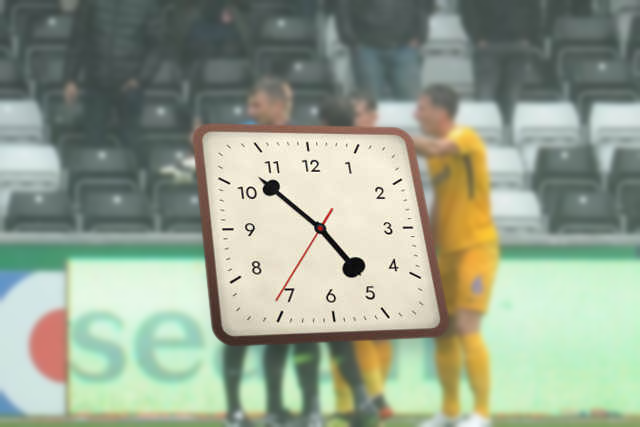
4:52:36
